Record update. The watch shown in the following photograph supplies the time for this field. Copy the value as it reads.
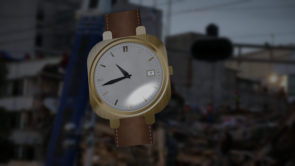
10:43
